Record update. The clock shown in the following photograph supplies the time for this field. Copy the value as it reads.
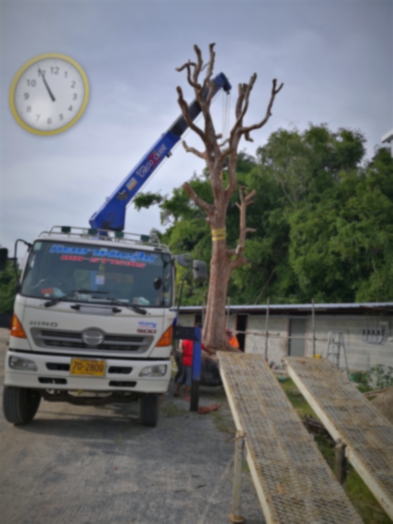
10:55
